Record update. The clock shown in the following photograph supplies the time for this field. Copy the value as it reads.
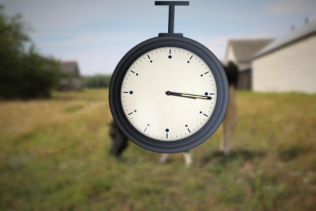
3:16
